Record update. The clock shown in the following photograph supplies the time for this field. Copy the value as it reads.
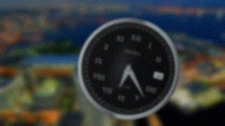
6:23
